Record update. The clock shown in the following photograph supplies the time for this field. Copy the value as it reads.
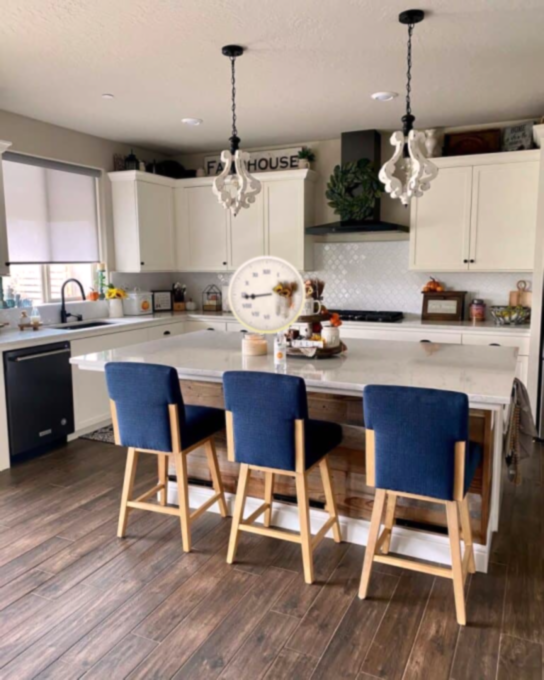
8:44
